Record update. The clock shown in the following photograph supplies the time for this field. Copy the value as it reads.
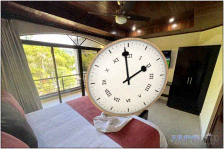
1:59
